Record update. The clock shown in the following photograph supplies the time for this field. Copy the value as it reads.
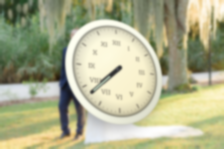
7:38
